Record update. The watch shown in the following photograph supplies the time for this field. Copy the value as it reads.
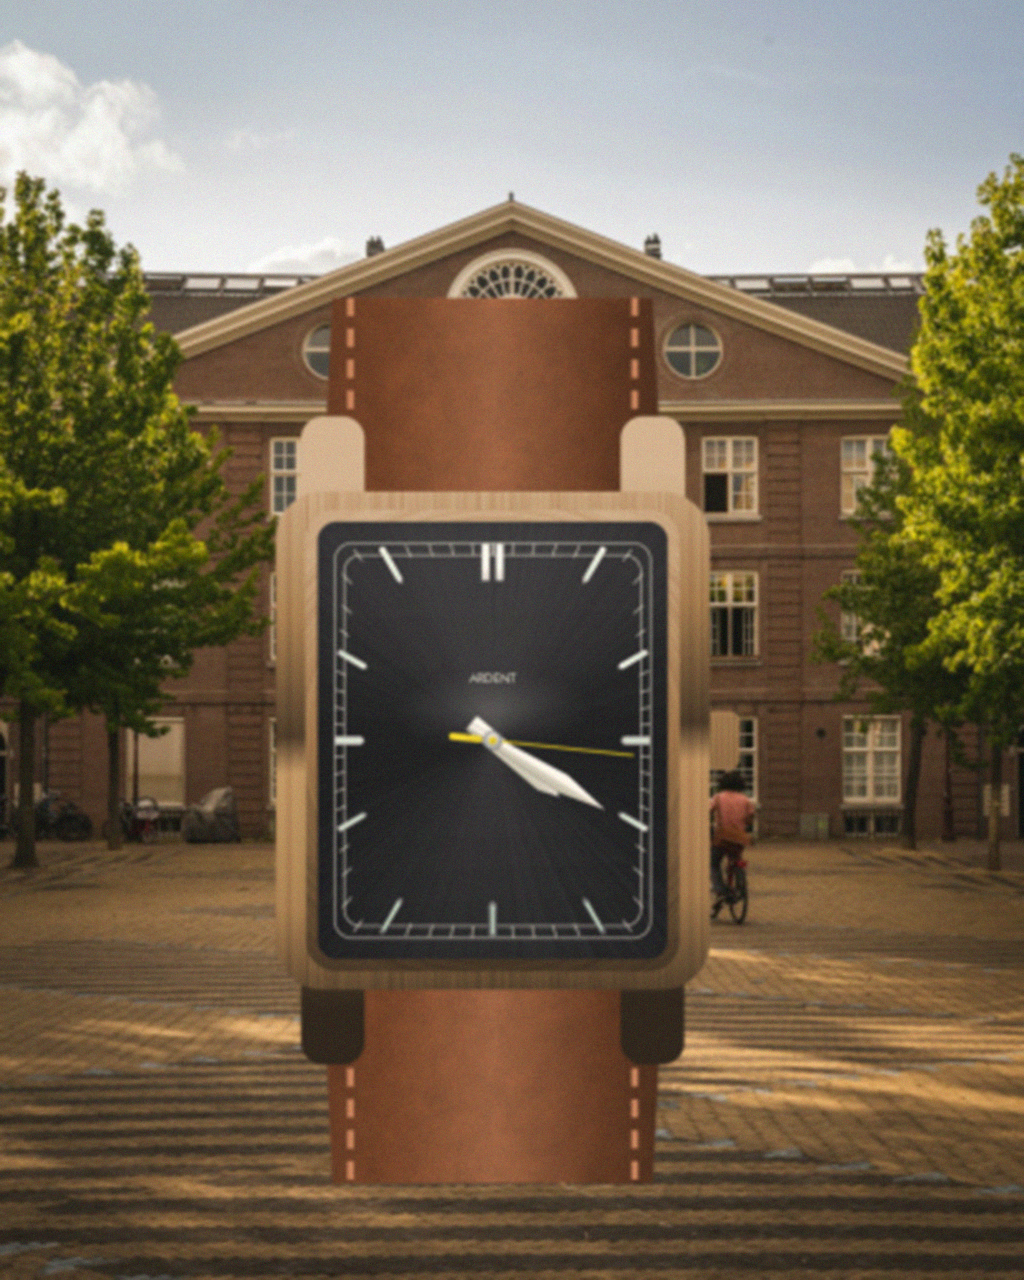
4:20:16
